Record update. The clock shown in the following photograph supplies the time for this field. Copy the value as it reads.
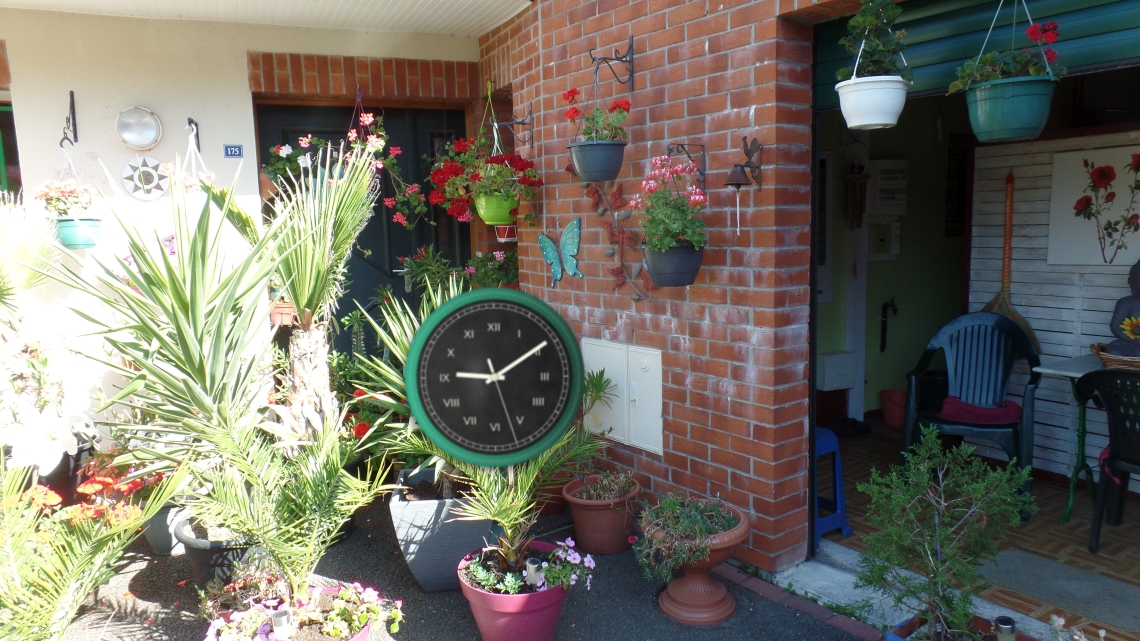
9:09:27
